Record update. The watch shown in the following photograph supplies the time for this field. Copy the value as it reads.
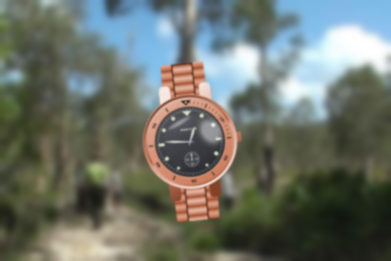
12:46
